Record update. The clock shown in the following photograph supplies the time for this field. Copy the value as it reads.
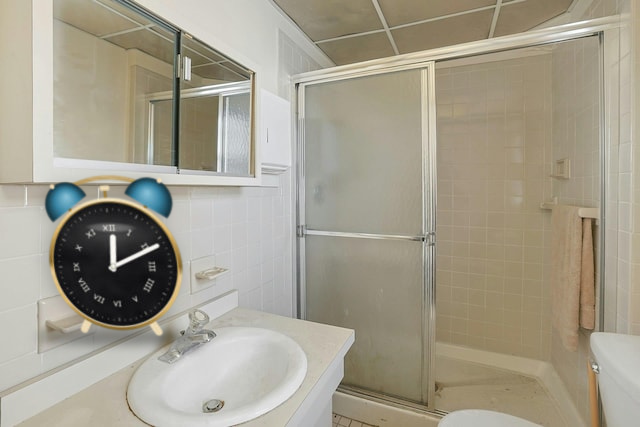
12:11
